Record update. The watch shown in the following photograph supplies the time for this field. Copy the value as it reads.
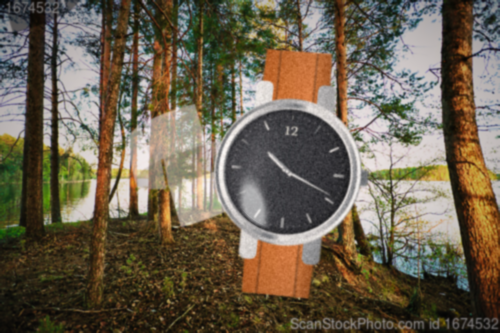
10:19
